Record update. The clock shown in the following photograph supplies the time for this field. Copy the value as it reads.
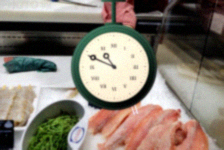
10:49
